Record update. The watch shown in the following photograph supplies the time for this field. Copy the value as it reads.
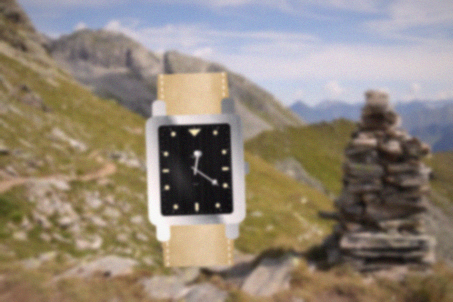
12:21
